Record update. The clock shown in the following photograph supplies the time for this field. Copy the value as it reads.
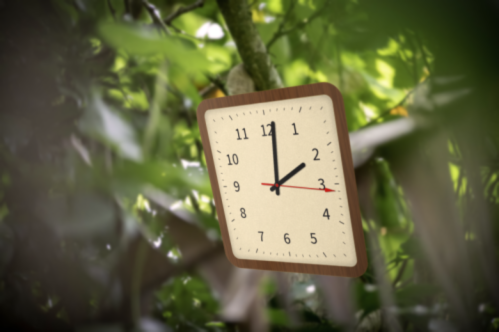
2:01:16
